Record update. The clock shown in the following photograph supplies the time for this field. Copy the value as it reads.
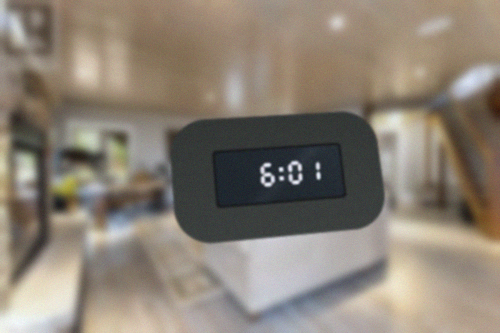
6:01
